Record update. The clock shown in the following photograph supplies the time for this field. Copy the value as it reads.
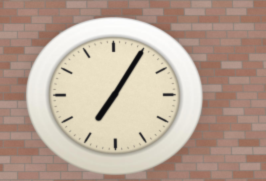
7:05
